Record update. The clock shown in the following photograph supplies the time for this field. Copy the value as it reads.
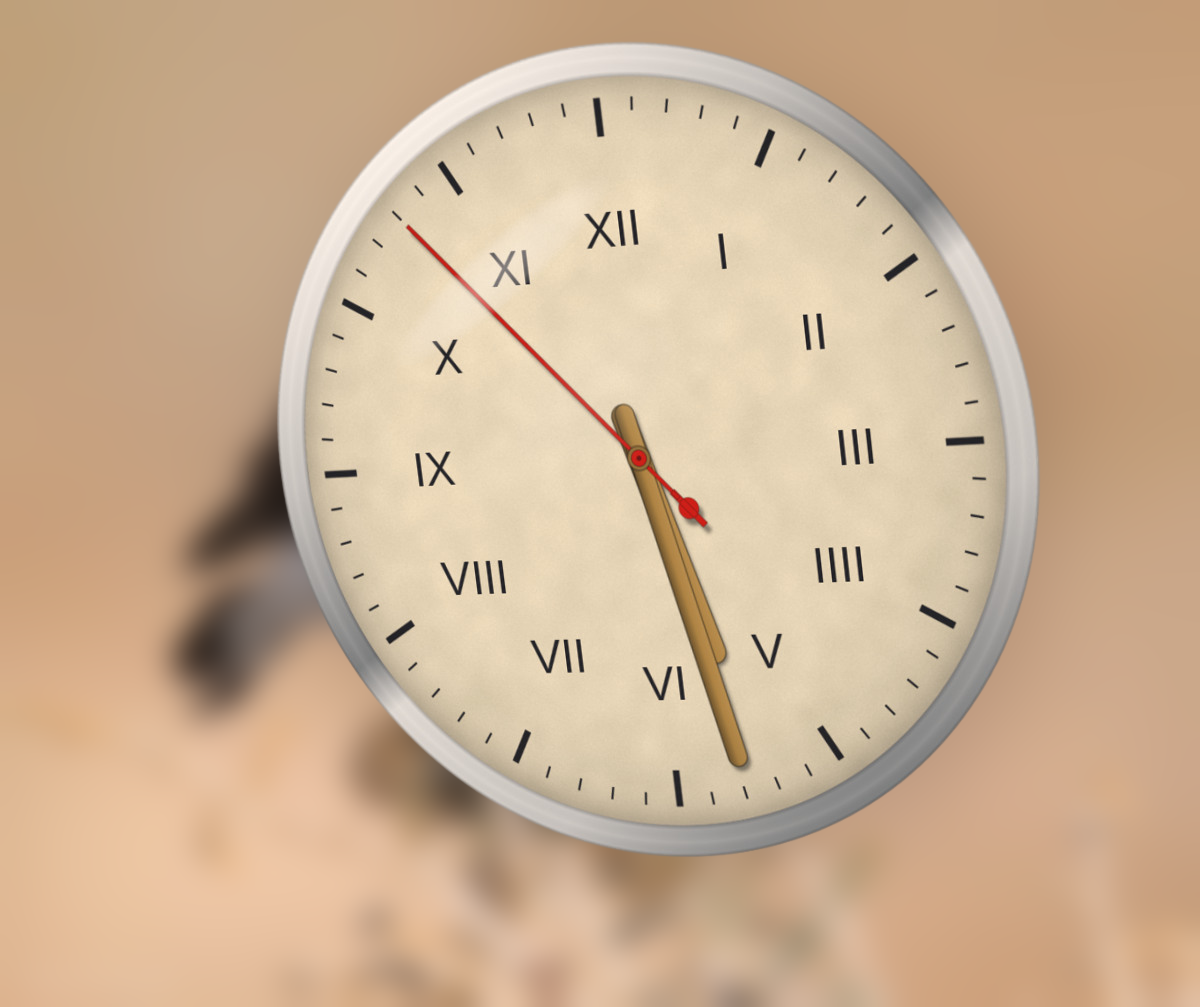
5:27:53
